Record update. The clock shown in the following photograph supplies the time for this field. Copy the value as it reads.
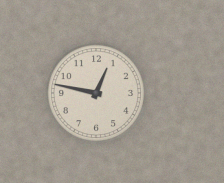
12:47
